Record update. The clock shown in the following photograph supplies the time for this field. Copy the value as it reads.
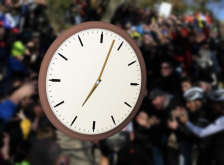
7:03
